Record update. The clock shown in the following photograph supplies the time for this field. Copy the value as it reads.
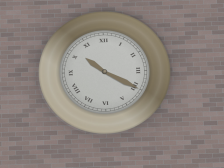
10:20
